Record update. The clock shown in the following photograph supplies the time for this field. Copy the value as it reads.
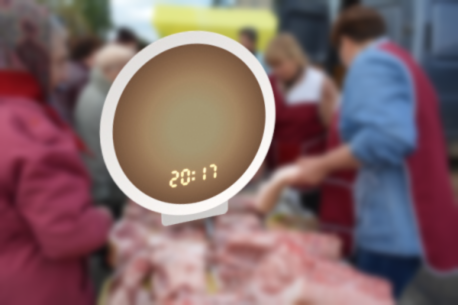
20:17
